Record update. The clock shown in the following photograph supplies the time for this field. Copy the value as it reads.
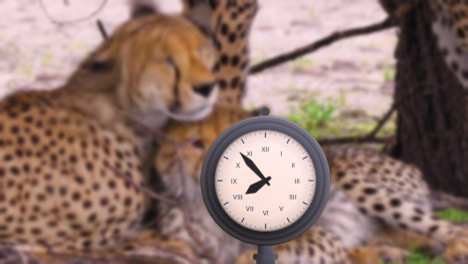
7:53
